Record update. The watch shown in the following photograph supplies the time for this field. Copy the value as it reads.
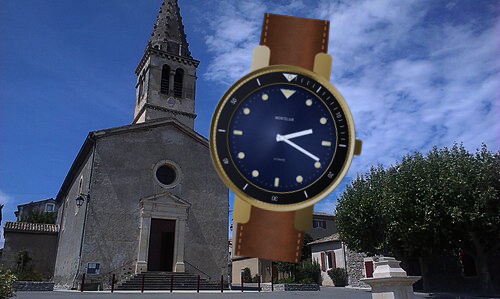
2:19
